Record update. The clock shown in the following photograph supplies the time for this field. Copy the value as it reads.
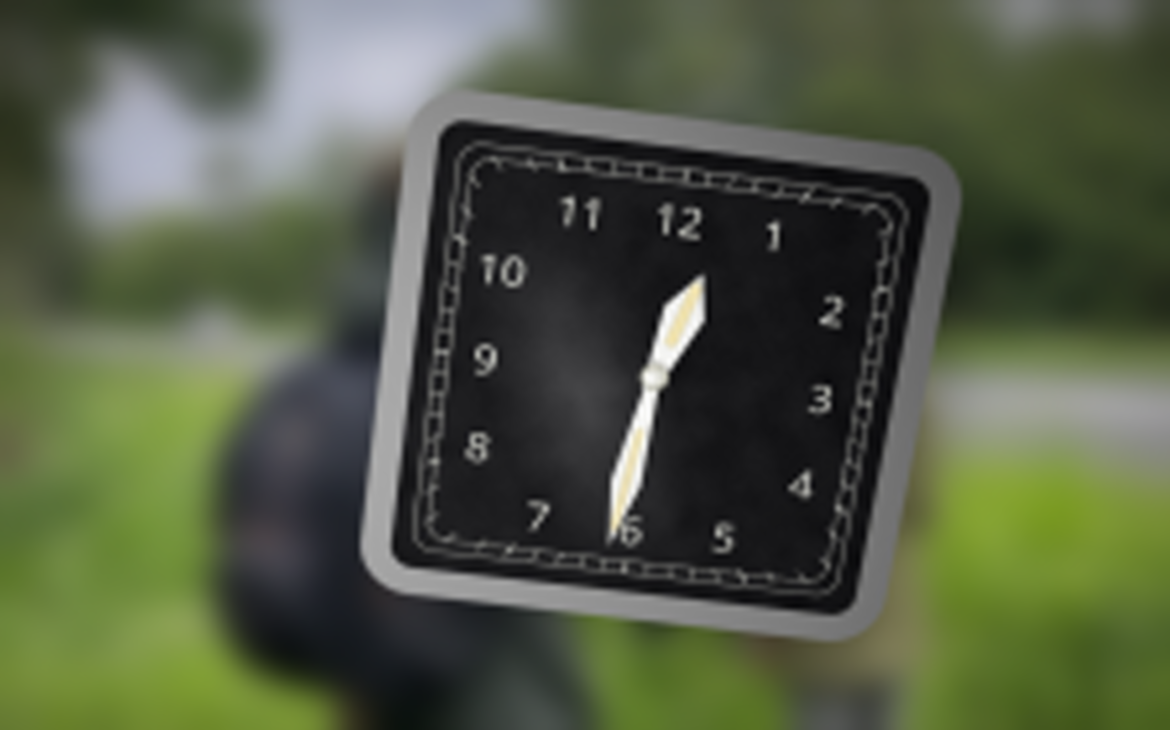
12:31
